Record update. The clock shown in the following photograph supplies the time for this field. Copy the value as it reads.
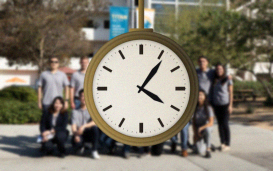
4:06
